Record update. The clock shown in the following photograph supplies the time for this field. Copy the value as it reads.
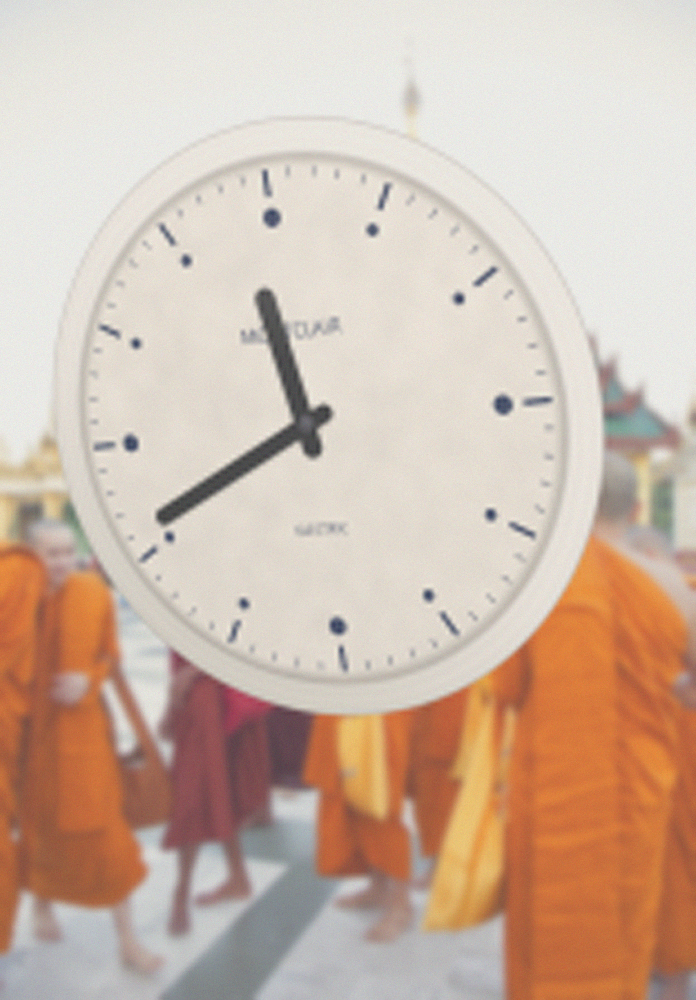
11:41
